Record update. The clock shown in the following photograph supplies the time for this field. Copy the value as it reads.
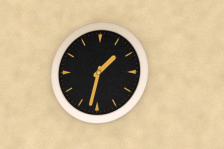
1:32
